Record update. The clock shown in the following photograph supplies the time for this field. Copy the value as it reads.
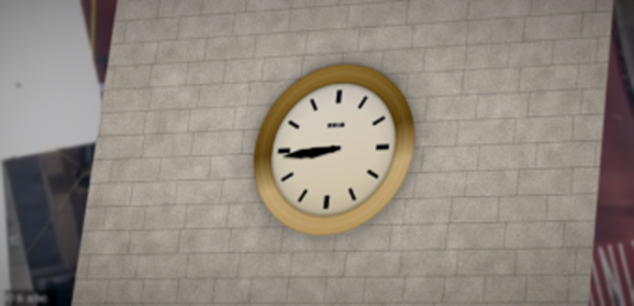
8:44
